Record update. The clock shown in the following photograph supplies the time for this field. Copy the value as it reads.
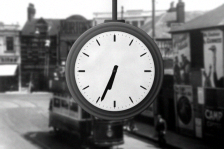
6:34
